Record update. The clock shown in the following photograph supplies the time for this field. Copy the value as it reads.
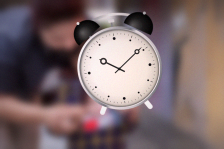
10:09
